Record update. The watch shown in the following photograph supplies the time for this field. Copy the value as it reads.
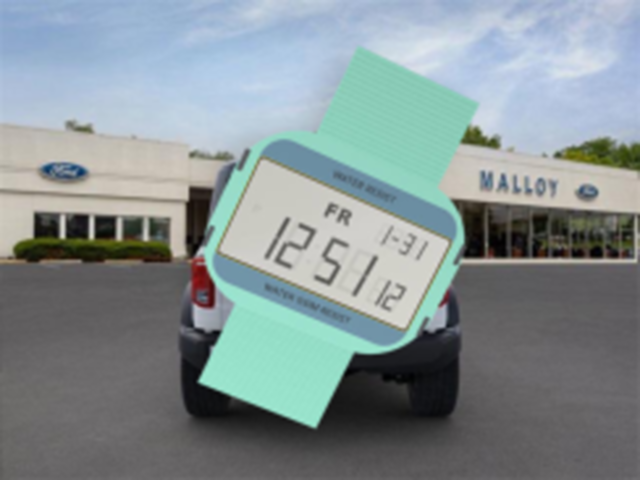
12:51:12
